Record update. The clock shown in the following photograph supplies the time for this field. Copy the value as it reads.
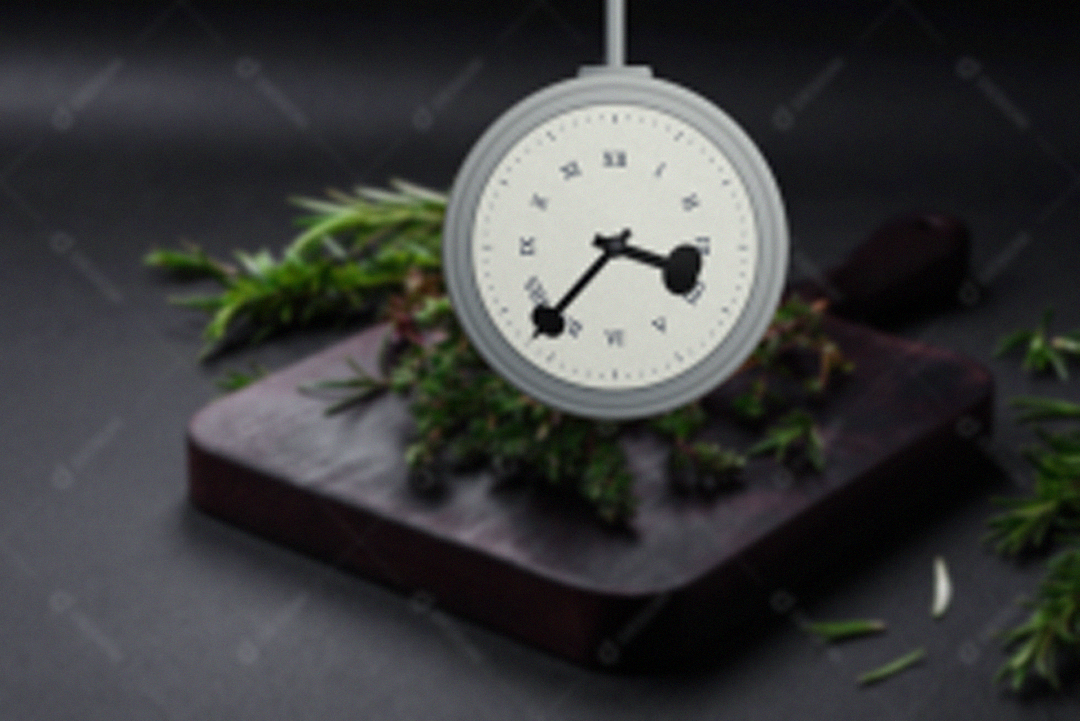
3:37
